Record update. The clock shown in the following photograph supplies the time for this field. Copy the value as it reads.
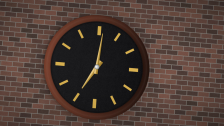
7:01
